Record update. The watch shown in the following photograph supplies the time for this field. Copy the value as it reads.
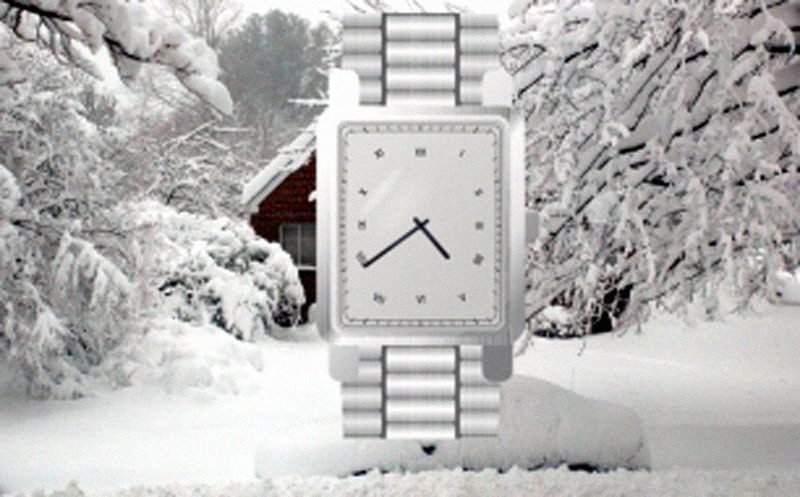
4:39
